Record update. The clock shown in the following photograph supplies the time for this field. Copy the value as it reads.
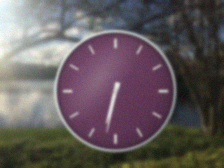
6:32
